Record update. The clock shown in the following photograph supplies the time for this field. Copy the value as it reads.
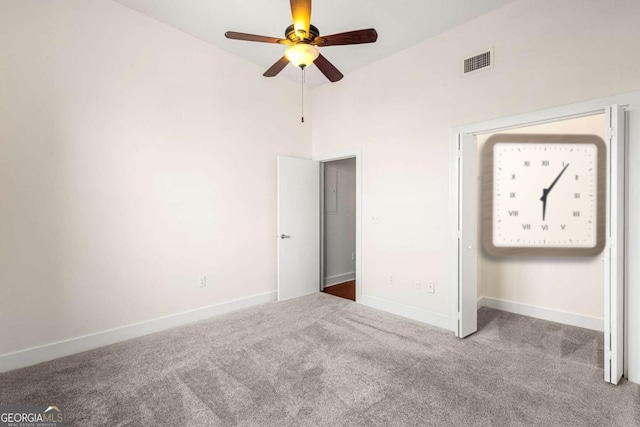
6:06
